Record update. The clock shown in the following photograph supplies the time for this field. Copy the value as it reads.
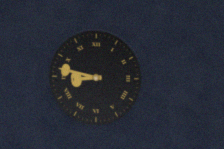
8:47
